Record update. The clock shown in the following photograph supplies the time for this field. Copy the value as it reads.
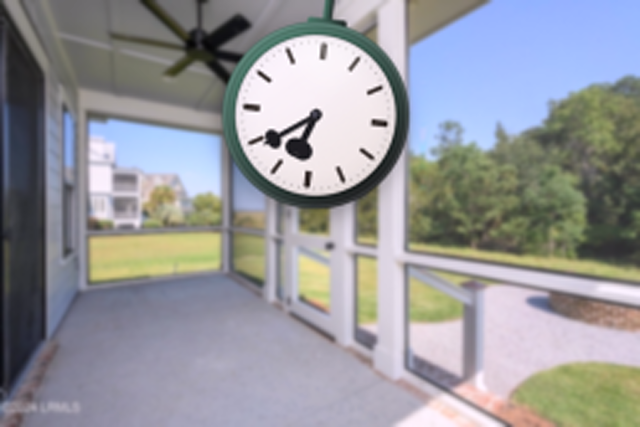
6:39
